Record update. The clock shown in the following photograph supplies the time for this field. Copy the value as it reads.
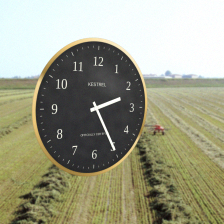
2:25
